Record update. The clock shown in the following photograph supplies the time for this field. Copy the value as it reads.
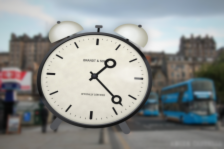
1:23
